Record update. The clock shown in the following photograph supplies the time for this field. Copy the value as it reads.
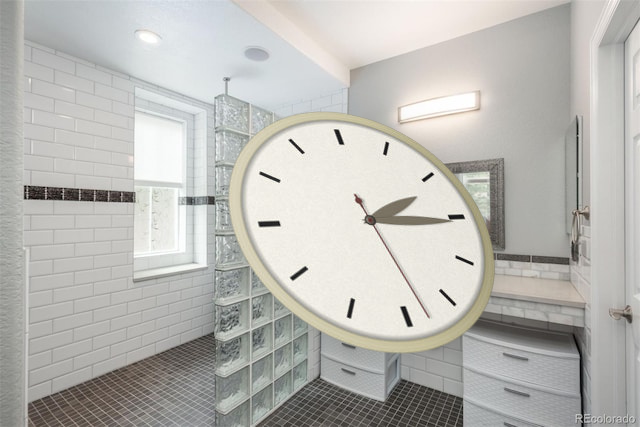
2:15:28
